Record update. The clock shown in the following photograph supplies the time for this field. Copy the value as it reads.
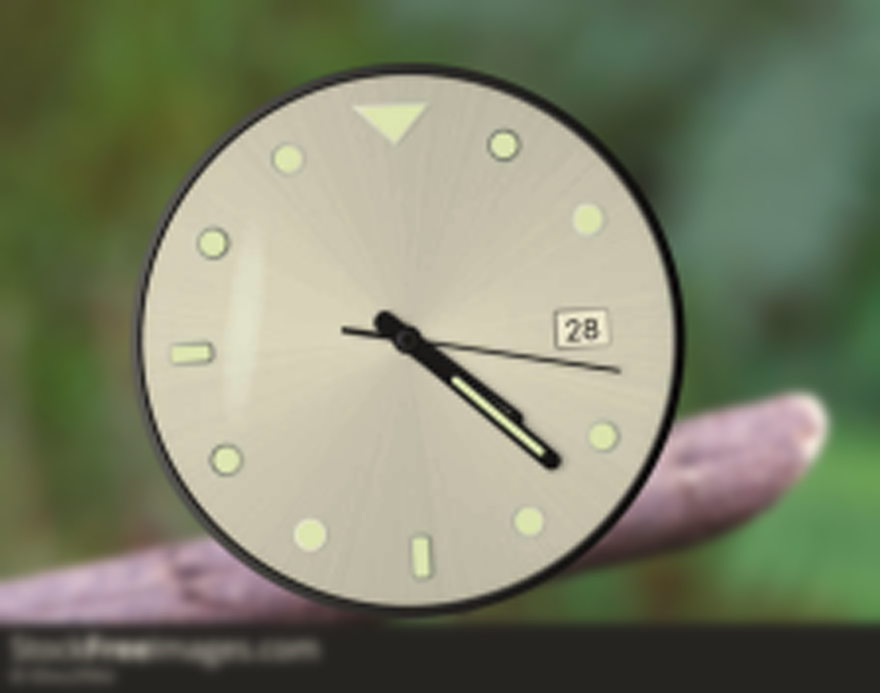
4:22:17
